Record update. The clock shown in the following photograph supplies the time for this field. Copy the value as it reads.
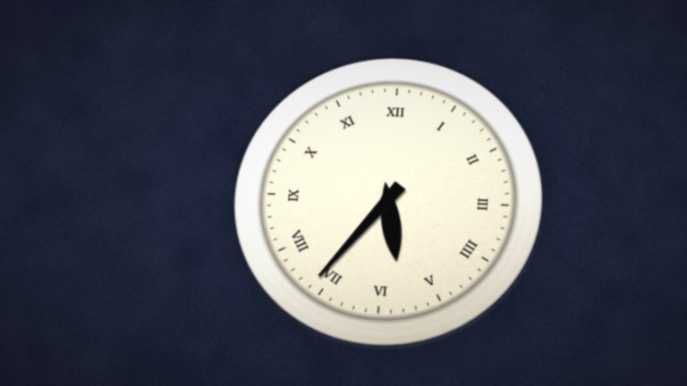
5:36
